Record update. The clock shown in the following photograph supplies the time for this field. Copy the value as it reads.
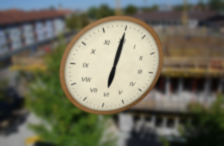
6:00
